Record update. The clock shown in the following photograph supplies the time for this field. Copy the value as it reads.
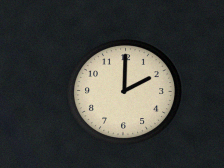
2:00
